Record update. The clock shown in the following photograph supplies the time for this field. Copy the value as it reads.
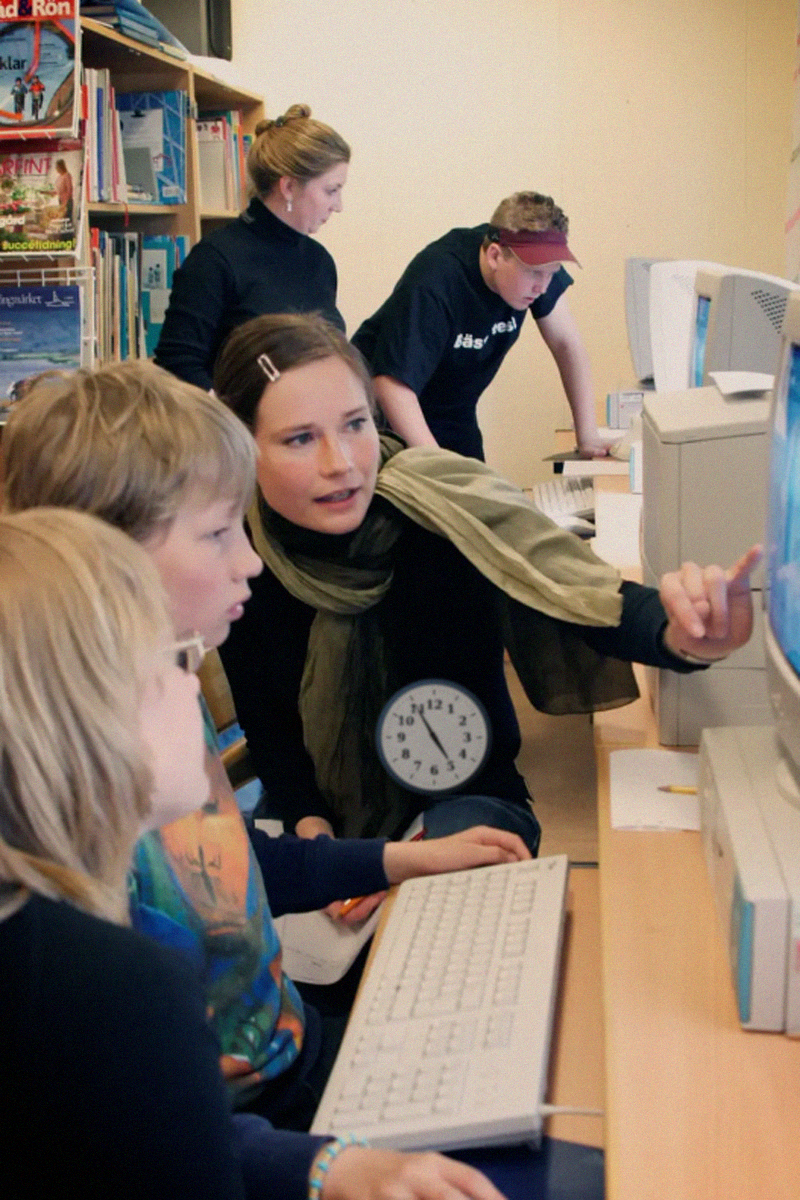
4:55
